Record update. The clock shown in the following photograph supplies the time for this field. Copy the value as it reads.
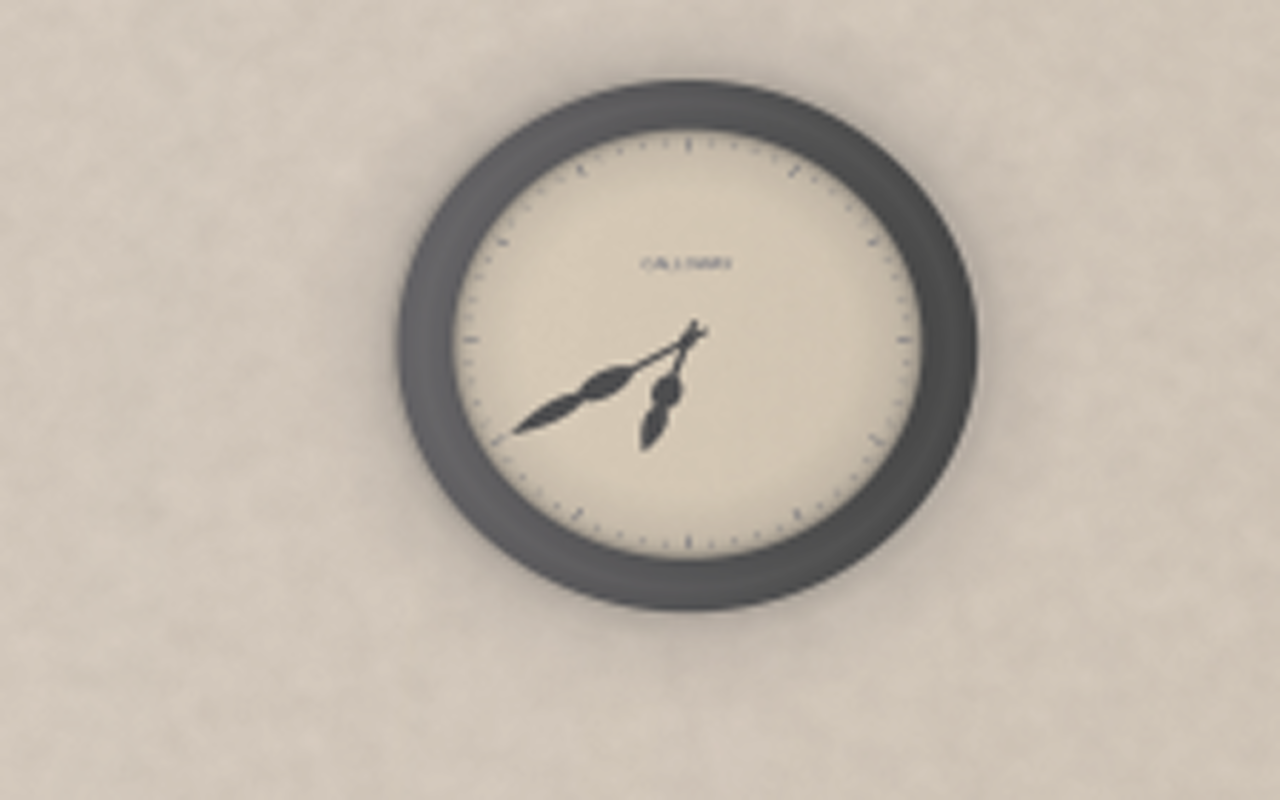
6:40
